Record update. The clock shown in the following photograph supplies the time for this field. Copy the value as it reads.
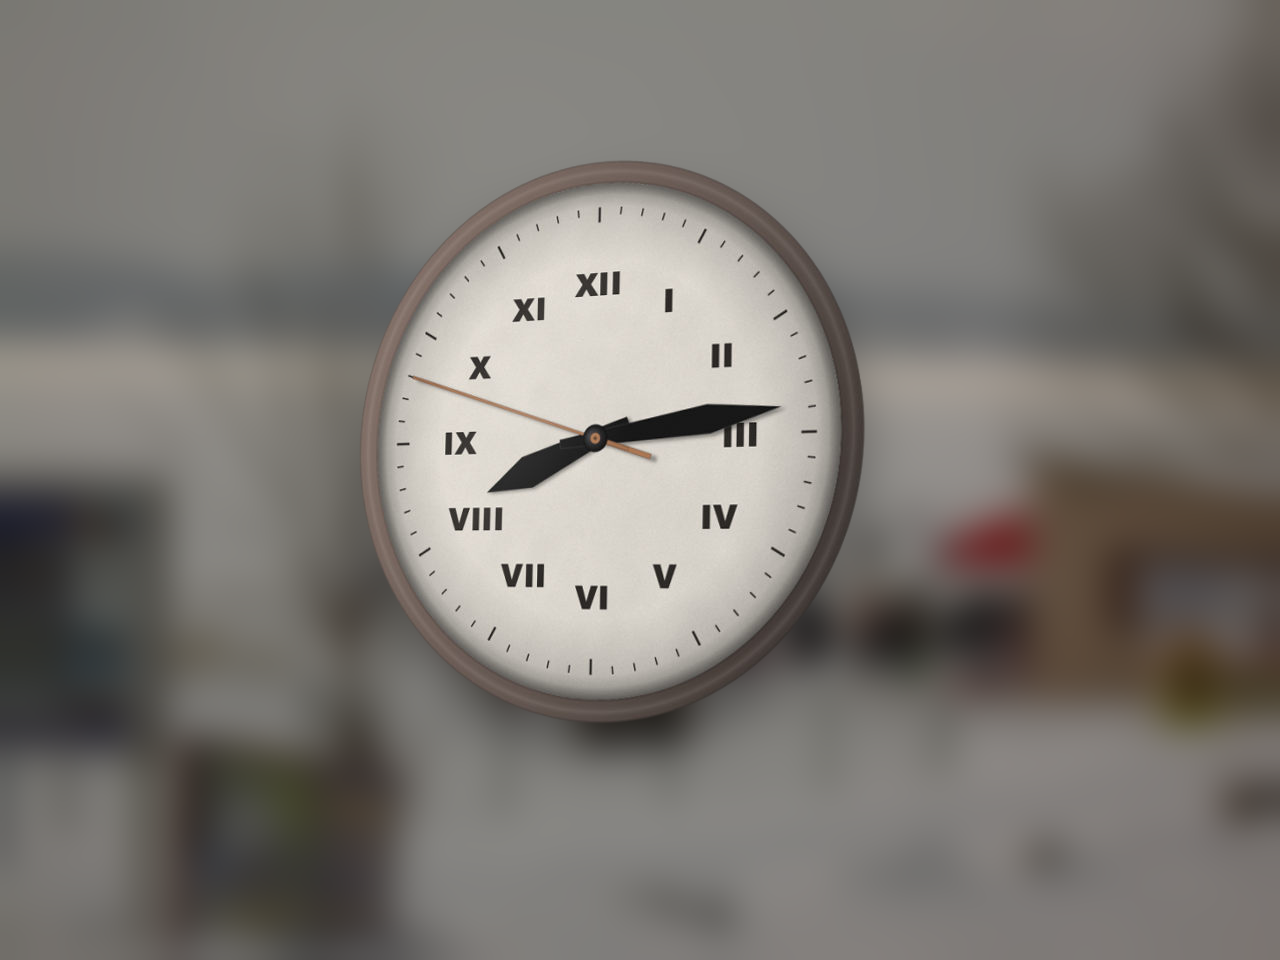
8:13:48
